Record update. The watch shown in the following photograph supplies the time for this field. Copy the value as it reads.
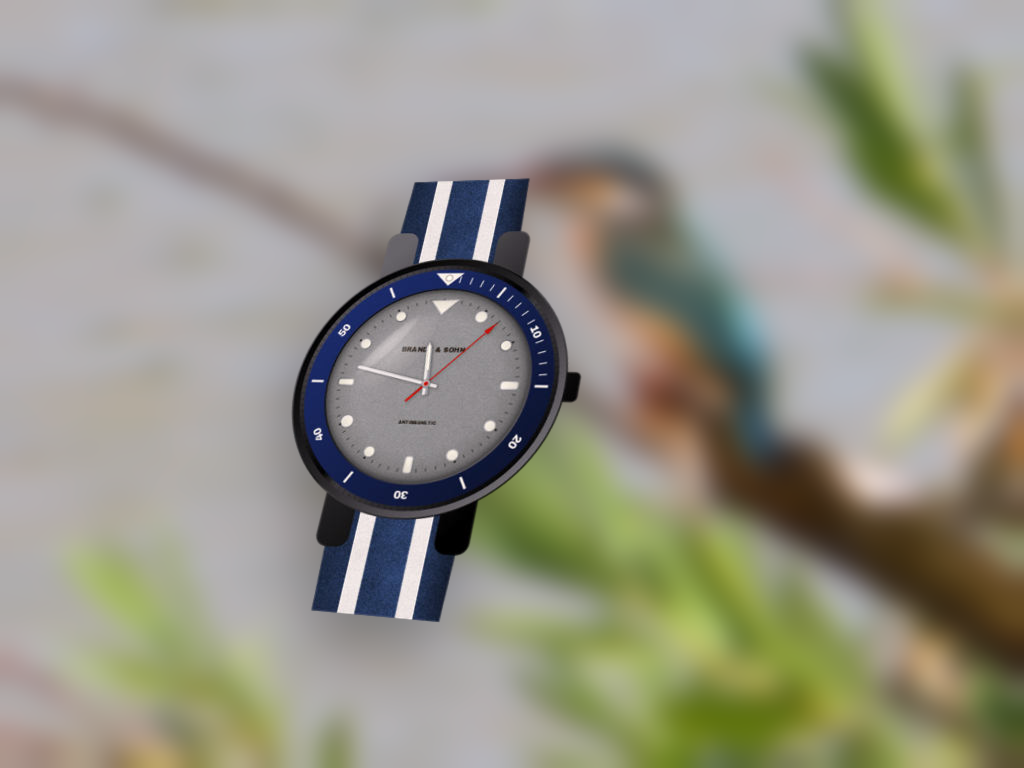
11:47:07
